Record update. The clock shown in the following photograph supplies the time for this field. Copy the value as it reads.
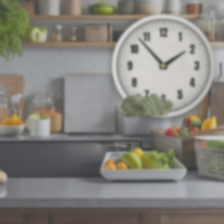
1:53
